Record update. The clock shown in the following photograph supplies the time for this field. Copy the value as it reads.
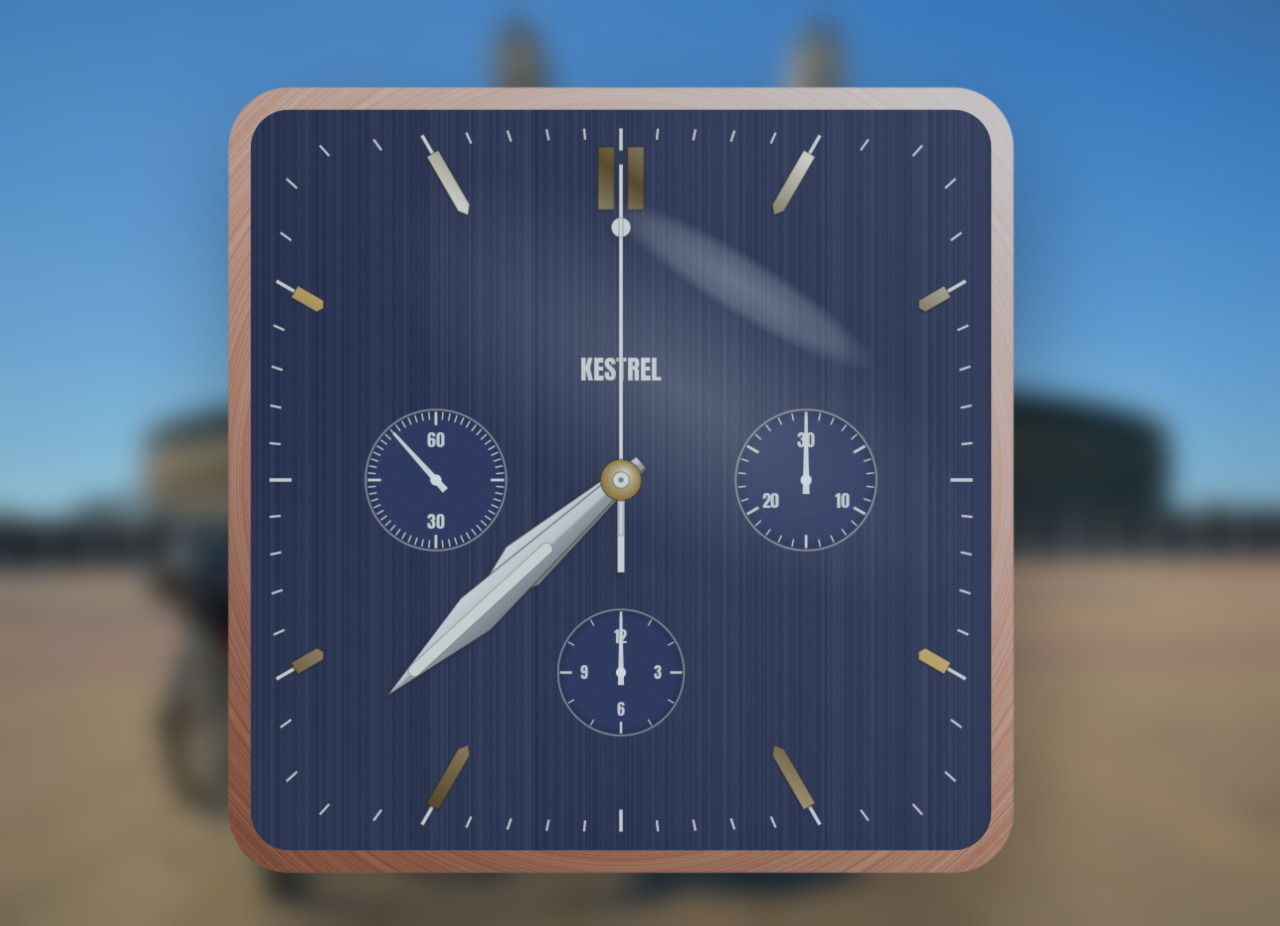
7:37:53
